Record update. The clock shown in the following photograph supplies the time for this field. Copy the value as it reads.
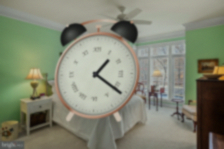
1:21
